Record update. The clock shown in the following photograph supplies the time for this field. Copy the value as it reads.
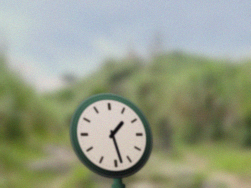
1:28
